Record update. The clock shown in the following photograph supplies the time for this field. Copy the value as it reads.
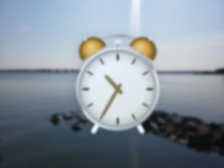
10:35
